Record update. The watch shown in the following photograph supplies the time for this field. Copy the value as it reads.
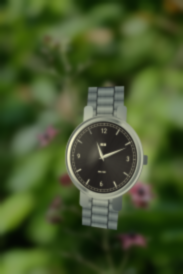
11:11
